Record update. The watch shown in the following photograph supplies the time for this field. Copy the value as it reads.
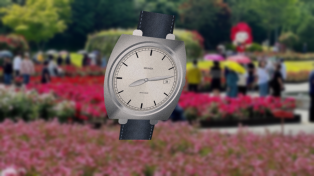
8:13
